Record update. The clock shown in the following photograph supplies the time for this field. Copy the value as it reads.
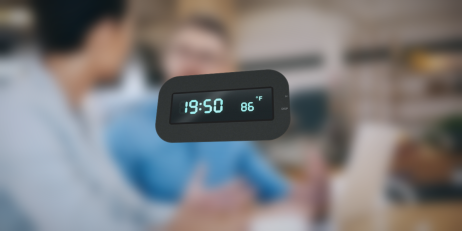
19:50
